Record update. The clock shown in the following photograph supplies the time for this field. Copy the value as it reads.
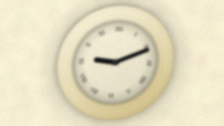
9:11
